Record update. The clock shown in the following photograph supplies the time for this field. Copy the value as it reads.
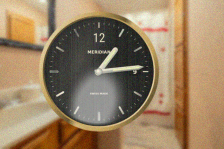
1:14
